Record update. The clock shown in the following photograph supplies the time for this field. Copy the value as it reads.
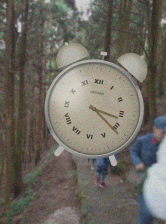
3:21
